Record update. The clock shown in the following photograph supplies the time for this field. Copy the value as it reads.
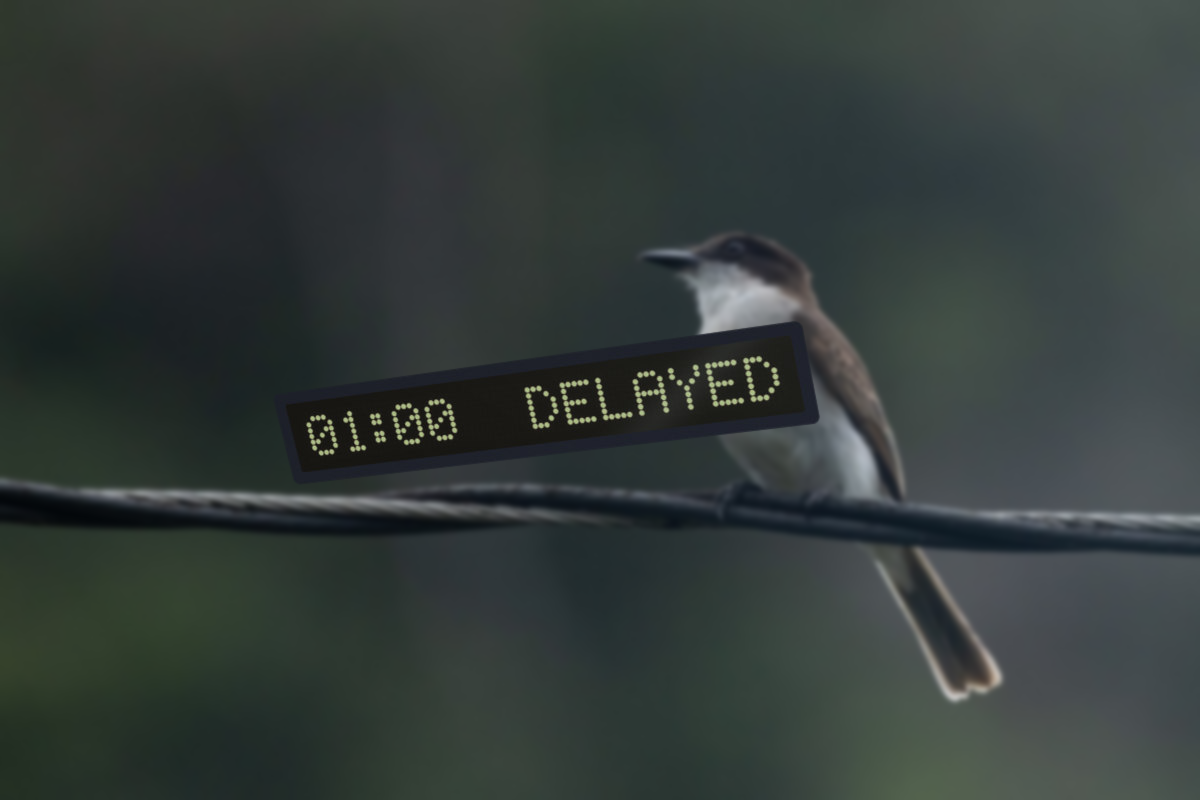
1:00
